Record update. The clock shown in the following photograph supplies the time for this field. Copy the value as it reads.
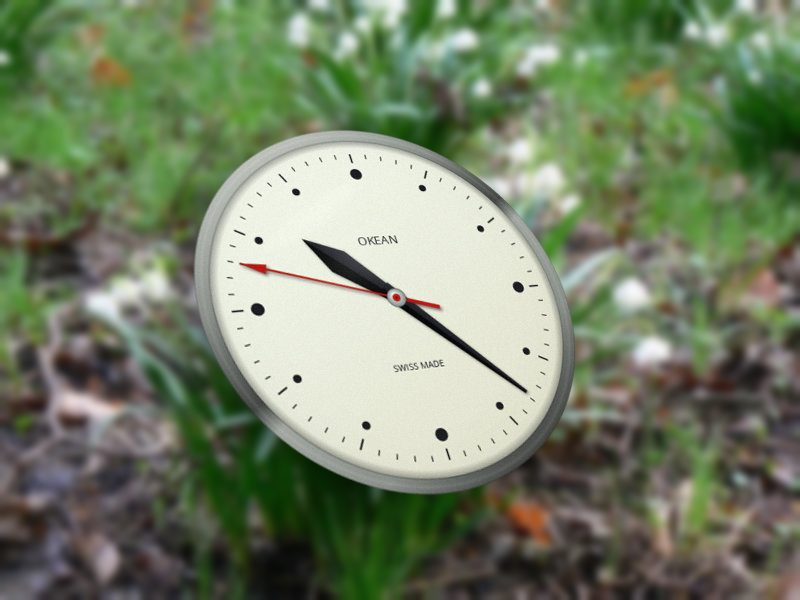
10:22:48
